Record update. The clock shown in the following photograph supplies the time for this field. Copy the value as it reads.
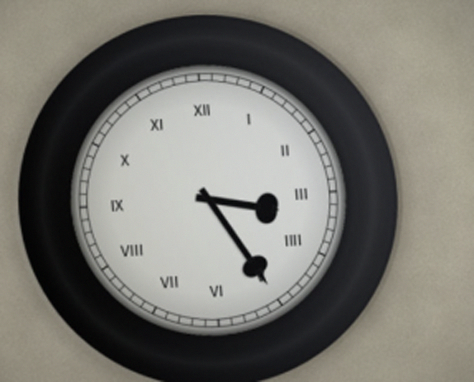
3:25
